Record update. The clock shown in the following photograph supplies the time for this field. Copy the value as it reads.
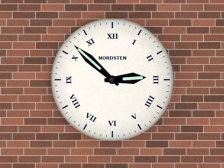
2:52
